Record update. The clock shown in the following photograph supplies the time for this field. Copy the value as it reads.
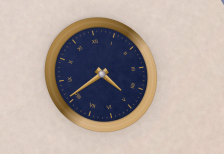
4:41
